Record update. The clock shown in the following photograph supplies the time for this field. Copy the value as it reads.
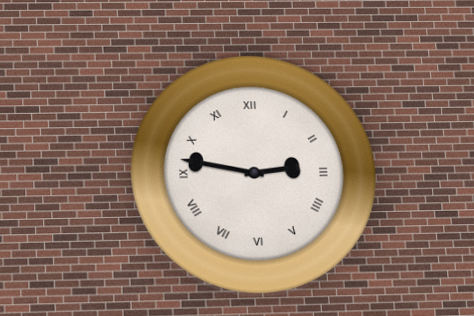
2:47
